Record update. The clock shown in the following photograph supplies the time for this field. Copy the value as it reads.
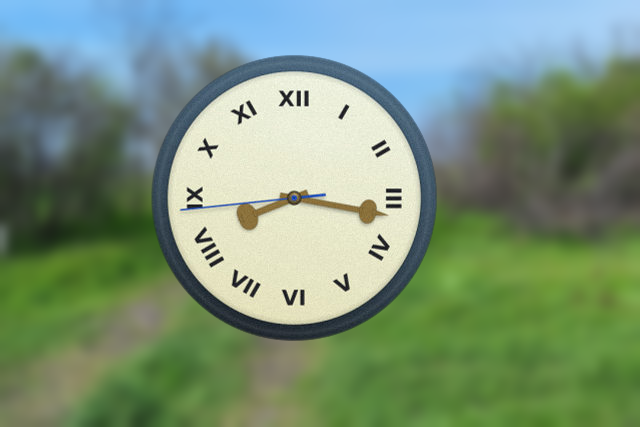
8:16:44
